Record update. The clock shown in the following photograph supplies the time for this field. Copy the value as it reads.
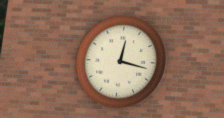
12:17
